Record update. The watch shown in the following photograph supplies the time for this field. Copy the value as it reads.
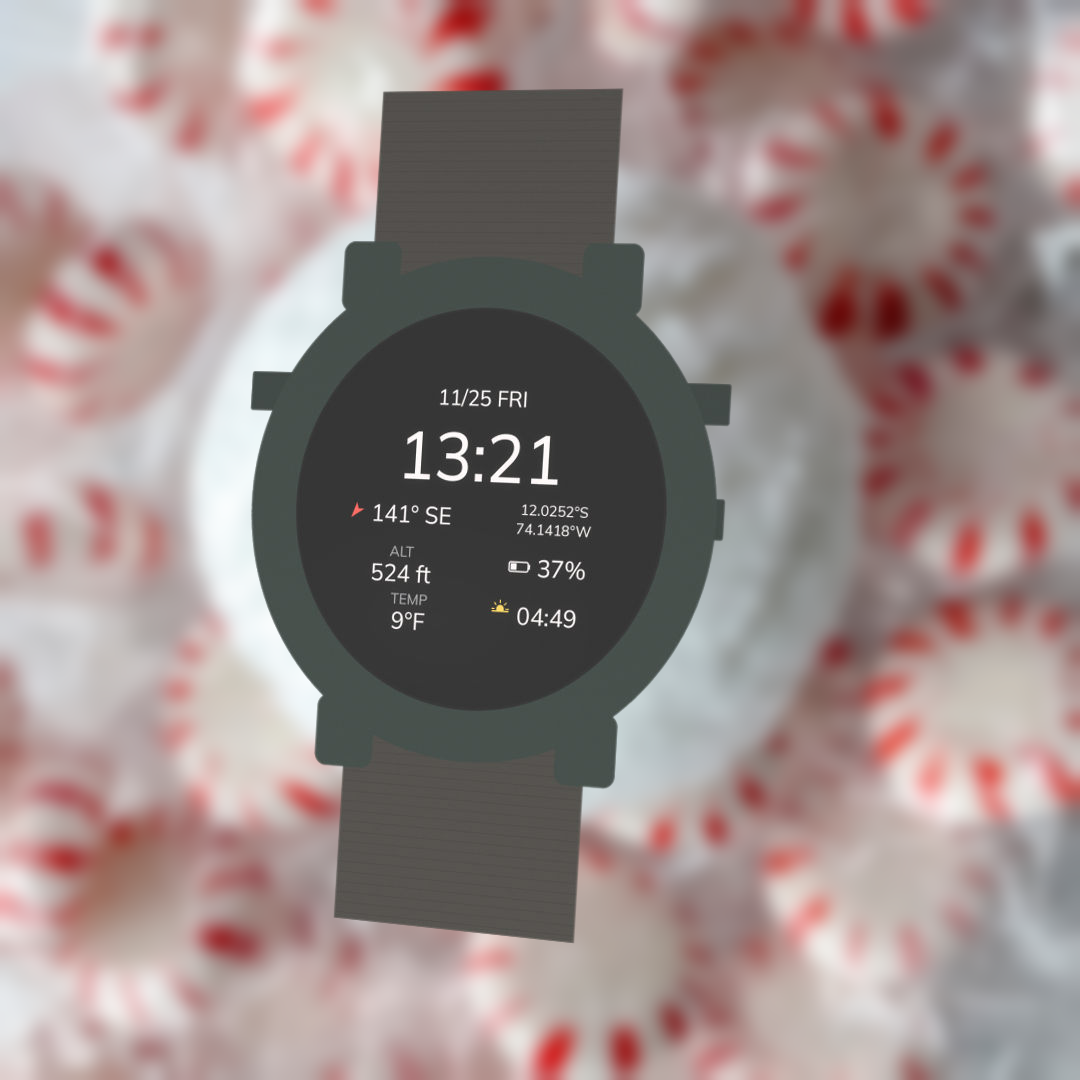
13:21
